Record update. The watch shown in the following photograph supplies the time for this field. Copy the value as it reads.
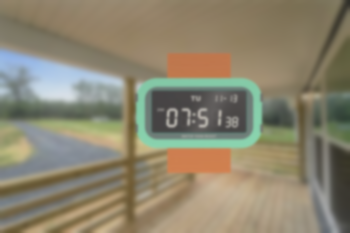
7:51
